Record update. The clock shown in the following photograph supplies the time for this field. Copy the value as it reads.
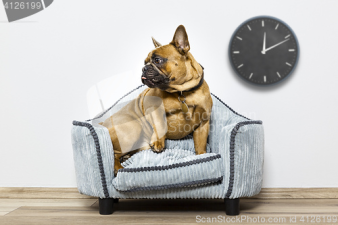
12:11
